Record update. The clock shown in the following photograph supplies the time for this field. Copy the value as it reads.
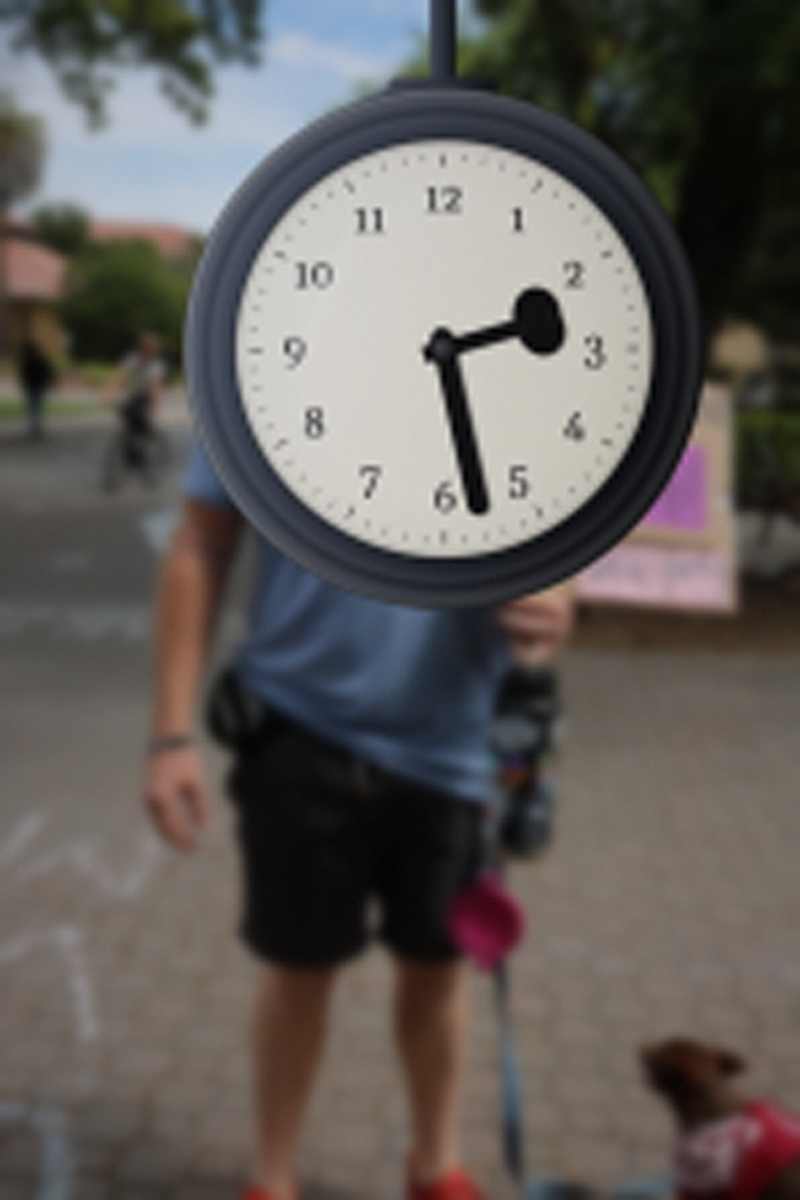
2:28
